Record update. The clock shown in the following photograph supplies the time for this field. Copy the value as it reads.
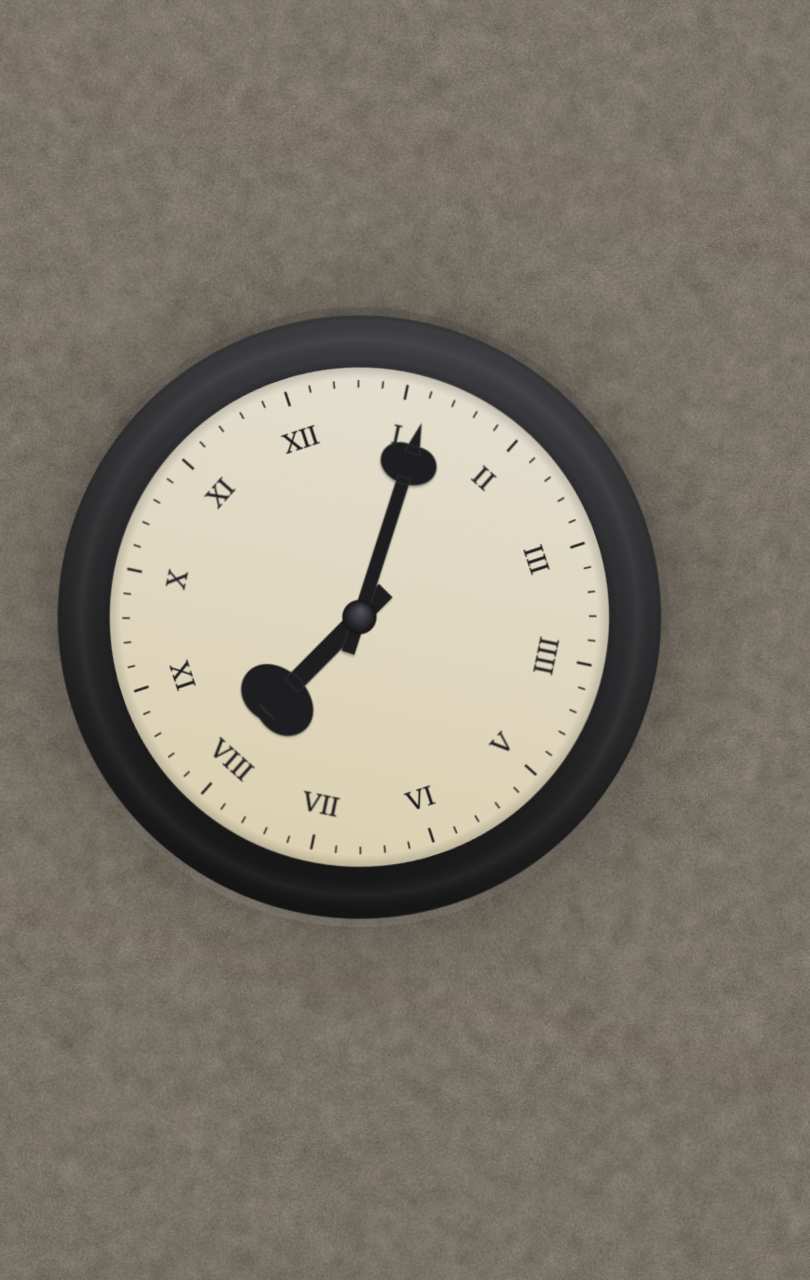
8:06
